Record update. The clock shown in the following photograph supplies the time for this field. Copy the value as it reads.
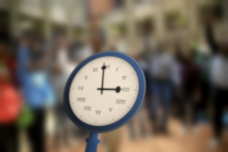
2:59
